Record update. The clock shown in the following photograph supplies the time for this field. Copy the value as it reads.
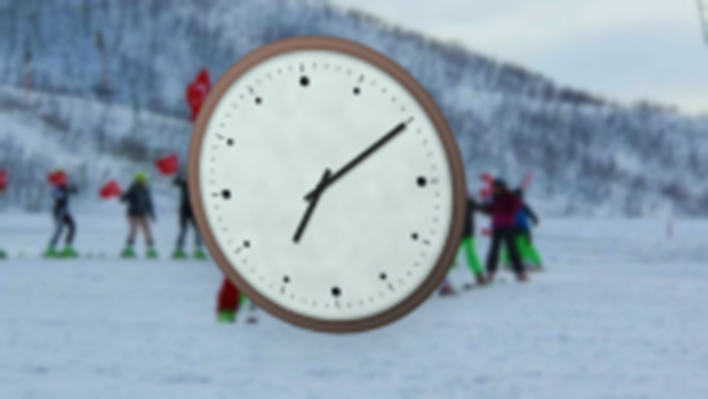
7:10
